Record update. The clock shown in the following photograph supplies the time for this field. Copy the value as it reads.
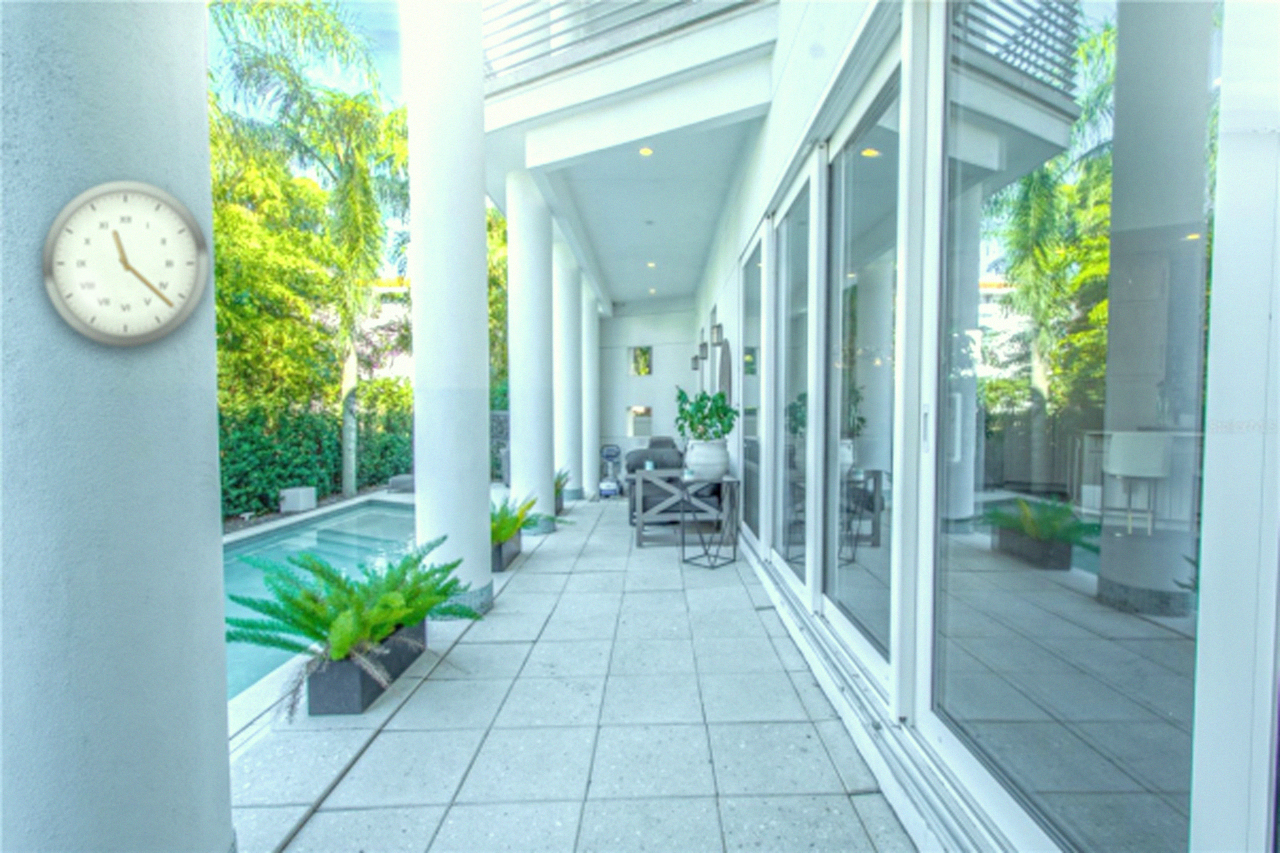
11:22
